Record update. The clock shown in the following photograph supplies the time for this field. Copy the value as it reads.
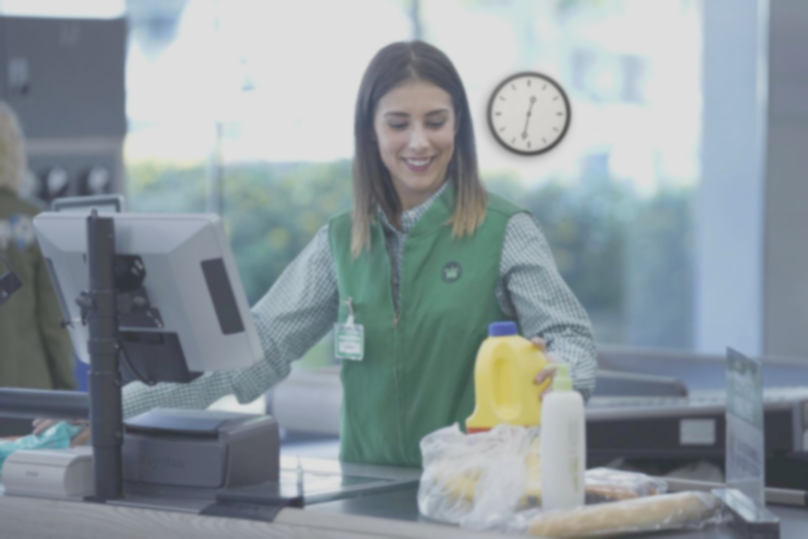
12:32
